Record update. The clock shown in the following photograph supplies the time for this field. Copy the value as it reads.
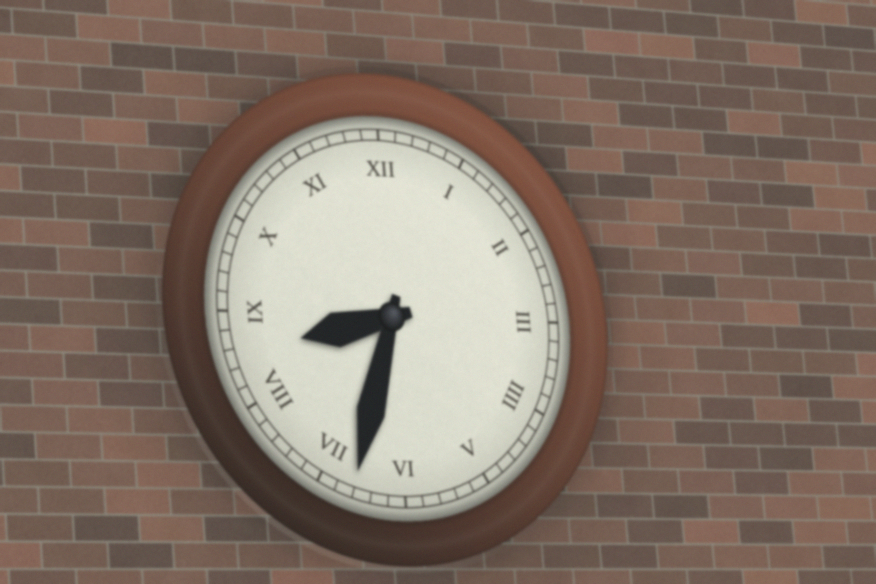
8:33
